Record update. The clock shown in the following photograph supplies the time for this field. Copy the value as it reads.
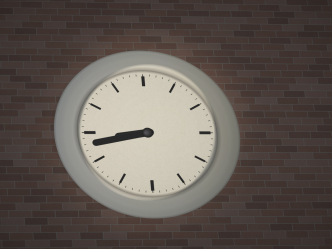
8:43
